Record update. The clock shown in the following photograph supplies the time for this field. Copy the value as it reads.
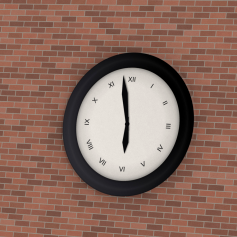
5:58
